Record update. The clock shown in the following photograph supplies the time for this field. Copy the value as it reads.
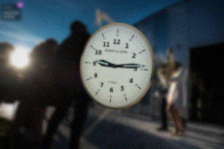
9:14
